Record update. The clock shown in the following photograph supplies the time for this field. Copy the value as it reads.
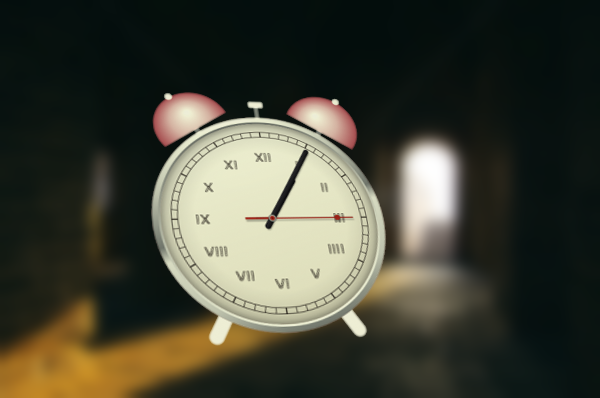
1:05:15
